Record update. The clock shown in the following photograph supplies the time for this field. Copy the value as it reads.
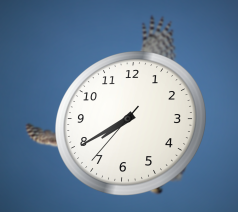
7:39:36
